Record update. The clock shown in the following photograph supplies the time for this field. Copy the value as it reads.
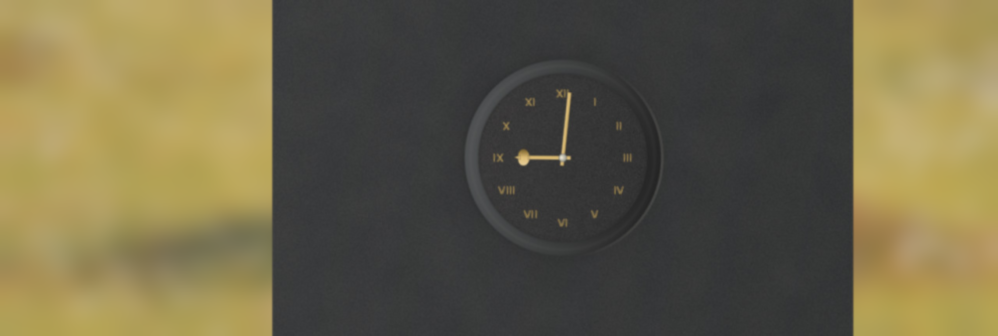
9:01
